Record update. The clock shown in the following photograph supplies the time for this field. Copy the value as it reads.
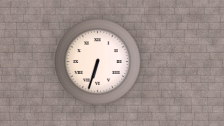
6:33
